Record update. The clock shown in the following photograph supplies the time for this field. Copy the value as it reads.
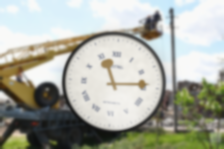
11:14
